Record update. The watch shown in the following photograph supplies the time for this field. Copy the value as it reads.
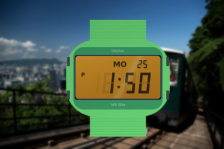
1:50
